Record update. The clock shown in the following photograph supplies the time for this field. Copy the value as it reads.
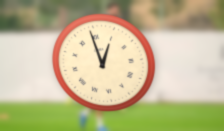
12:59
